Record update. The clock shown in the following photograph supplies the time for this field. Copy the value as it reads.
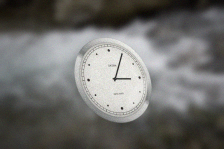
3:05
